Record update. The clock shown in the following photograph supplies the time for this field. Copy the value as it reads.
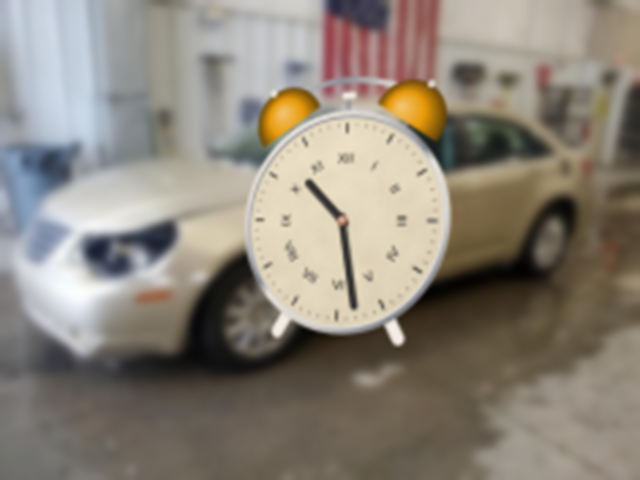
10:28
